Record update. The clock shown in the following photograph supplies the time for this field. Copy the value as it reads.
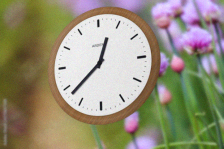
12:38
